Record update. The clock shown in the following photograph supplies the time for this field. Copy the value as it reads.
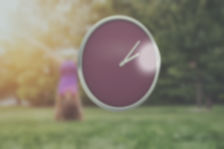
2:07
